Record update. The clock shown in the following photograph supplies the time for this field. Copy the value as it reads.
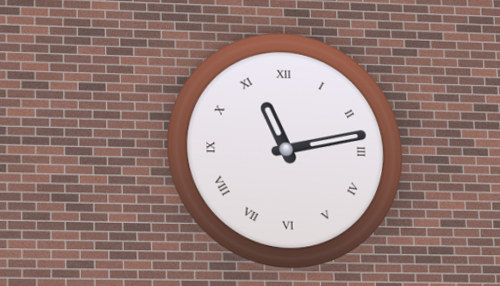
11:13
